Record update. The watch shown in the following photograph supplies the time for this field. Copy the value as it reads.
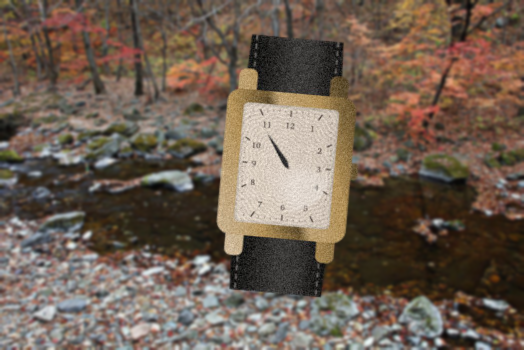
10:54
